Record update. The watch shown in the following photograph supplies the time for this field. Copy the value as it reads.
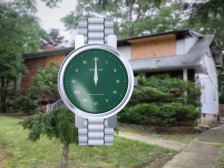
12:00
